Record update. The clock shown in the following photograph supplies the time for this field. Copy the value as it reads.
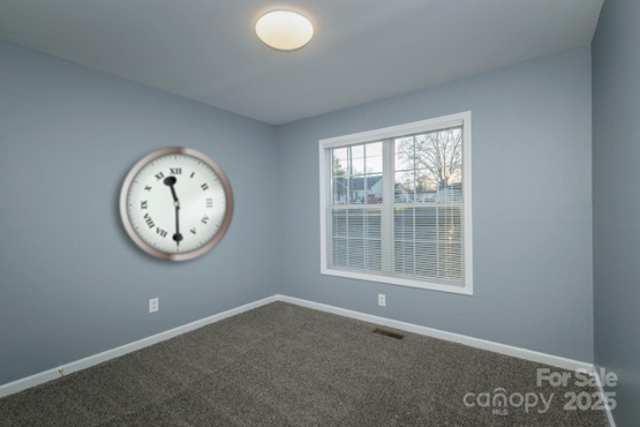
11:30
